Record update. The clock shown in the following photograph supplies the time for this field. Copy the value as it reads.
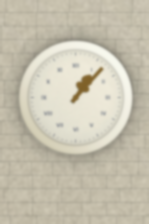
1:07
